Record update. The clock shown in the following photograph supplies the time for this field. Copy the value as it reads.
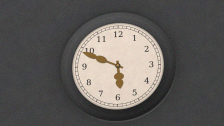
5:49
